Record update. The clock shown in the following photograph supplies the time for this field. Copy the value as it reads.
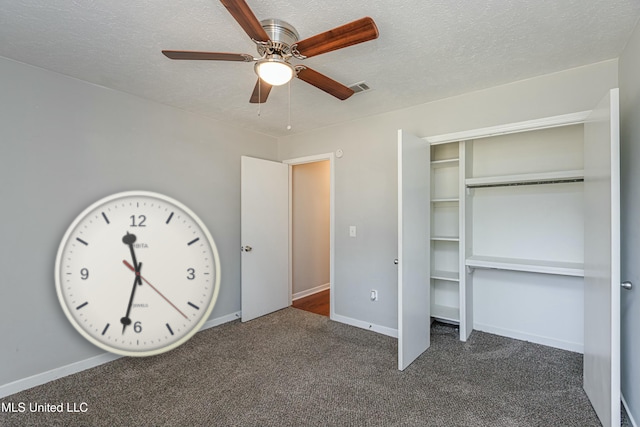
11:32:22
